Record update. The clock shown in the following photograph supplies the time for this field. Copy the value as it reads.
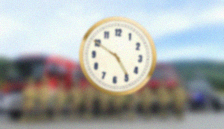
4:50
